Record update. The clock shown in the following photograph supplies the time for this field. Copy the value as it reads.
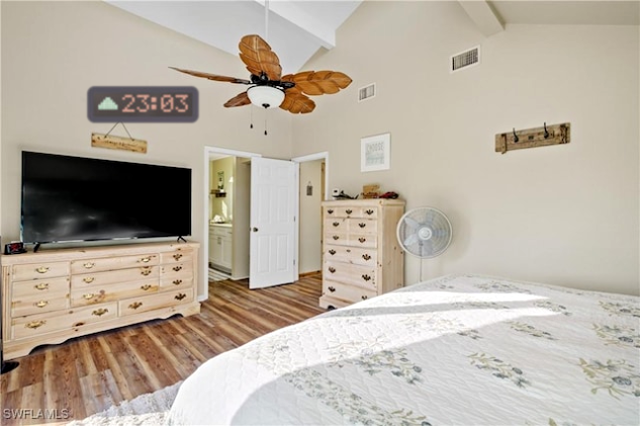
23:03
